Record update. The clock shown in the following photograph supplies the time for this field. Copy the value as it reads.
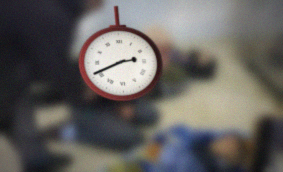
2:41
